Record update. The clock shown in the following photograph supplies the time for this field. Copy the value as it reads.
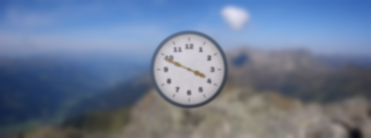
3:49
